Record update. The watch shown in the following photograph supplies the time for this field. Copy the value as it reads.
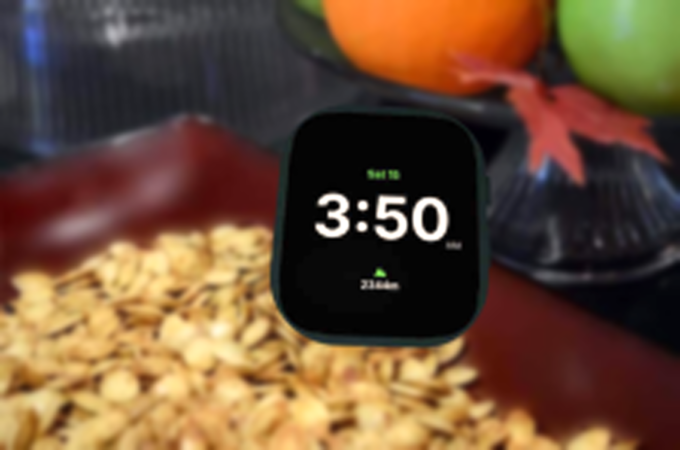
3:50
